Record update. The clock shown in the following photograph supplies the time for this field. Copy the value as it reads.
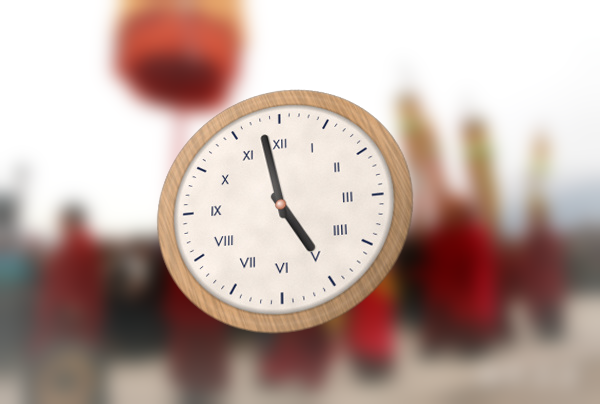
4:58
